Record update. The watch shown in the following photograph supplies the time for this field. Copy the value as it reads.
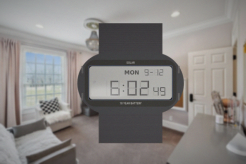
6:02:49
